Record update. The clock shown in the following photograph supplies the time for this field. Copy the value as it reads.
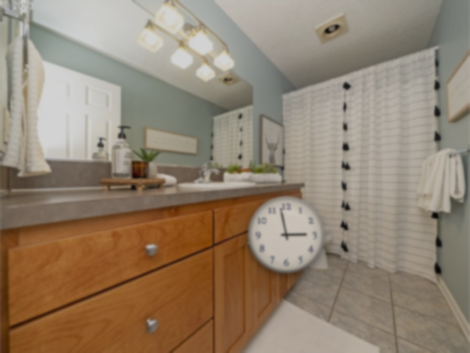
2:58
